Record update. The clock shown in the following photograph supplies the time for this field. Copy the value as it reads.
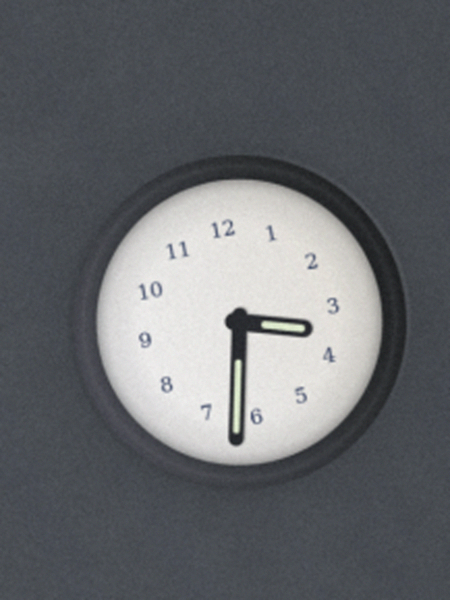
3:32
